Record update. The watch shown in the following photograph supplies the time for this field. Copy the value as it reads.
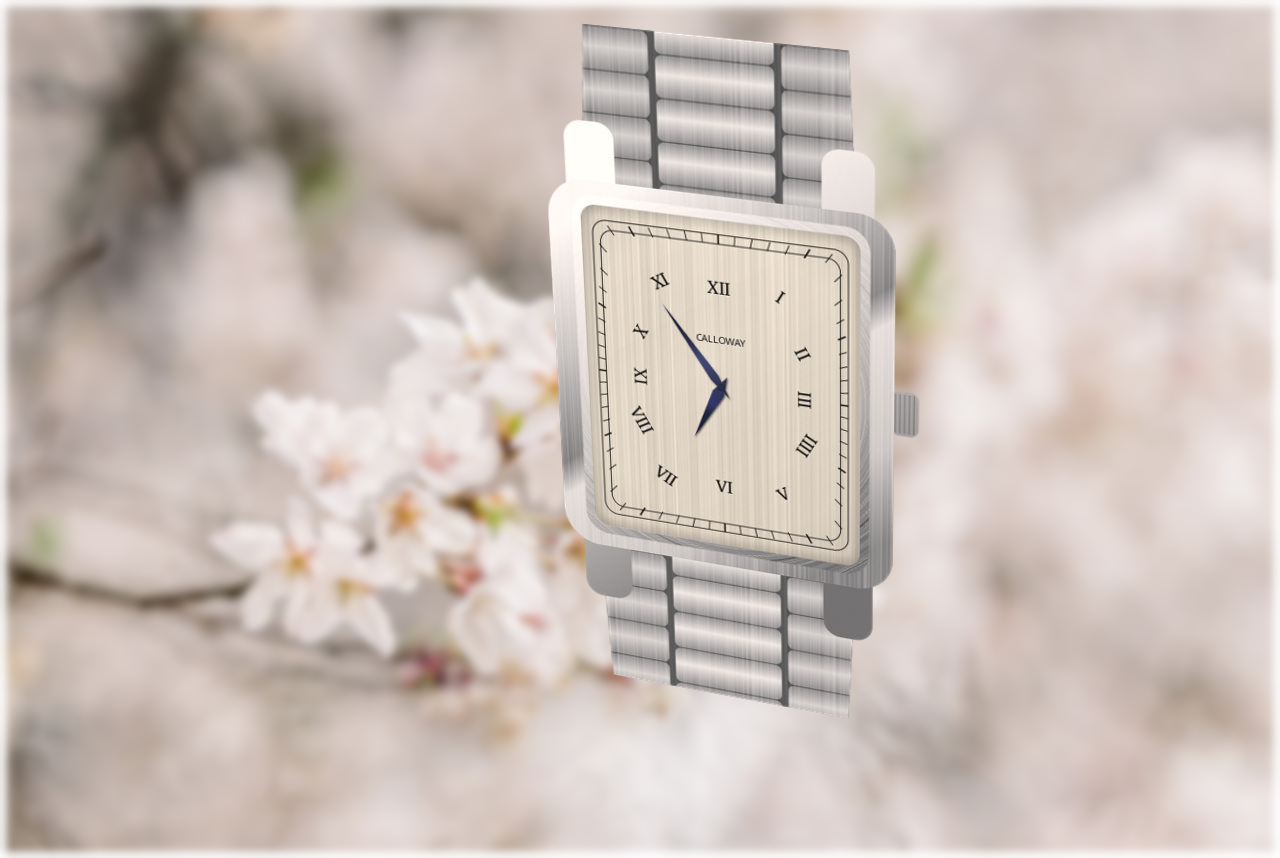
6:54
